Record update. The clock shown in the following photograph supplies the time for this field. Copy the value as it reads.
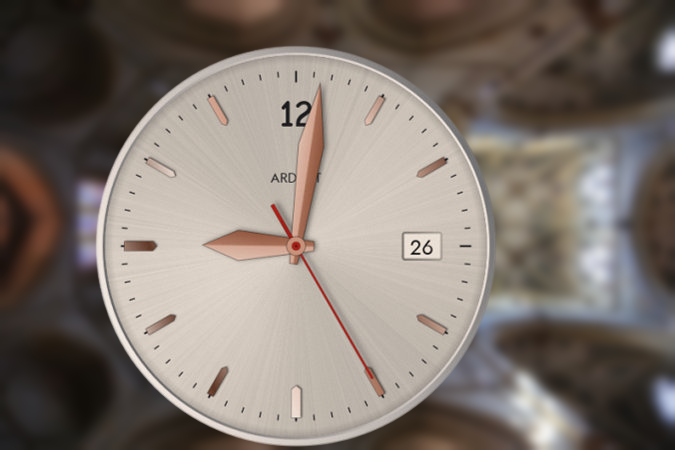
9:01:25
